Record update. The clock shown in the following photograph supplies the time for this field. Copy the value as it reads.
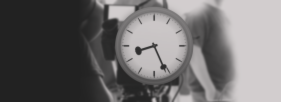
8:26
